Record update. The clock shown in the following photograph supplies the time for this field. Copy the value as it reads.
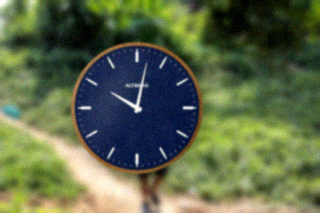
10:02
